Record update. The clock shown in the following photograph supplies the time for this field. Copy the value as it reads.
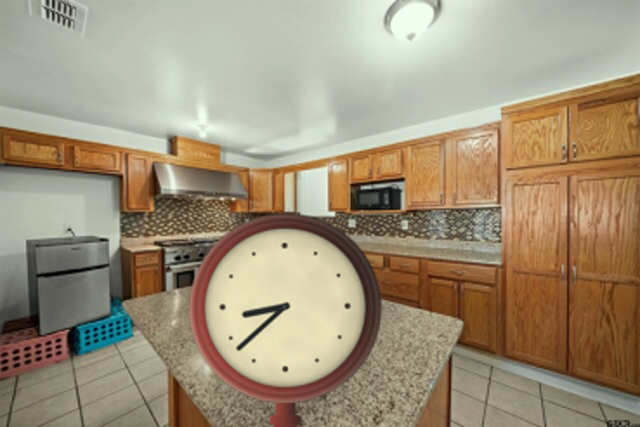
8:38
